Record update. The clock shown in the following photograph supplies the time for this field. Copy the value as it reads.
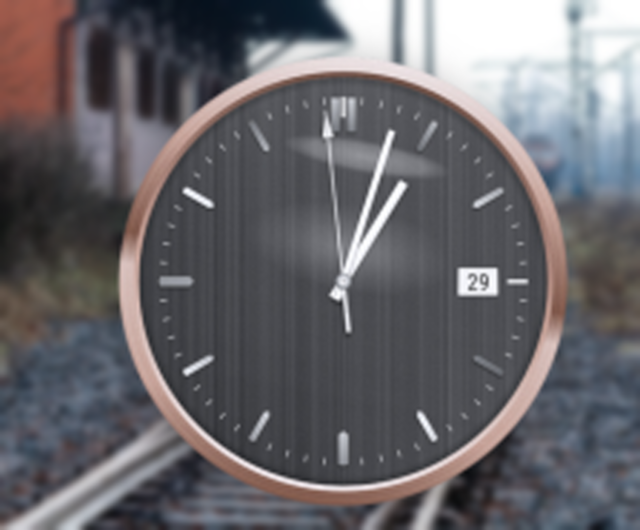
1:02:59
